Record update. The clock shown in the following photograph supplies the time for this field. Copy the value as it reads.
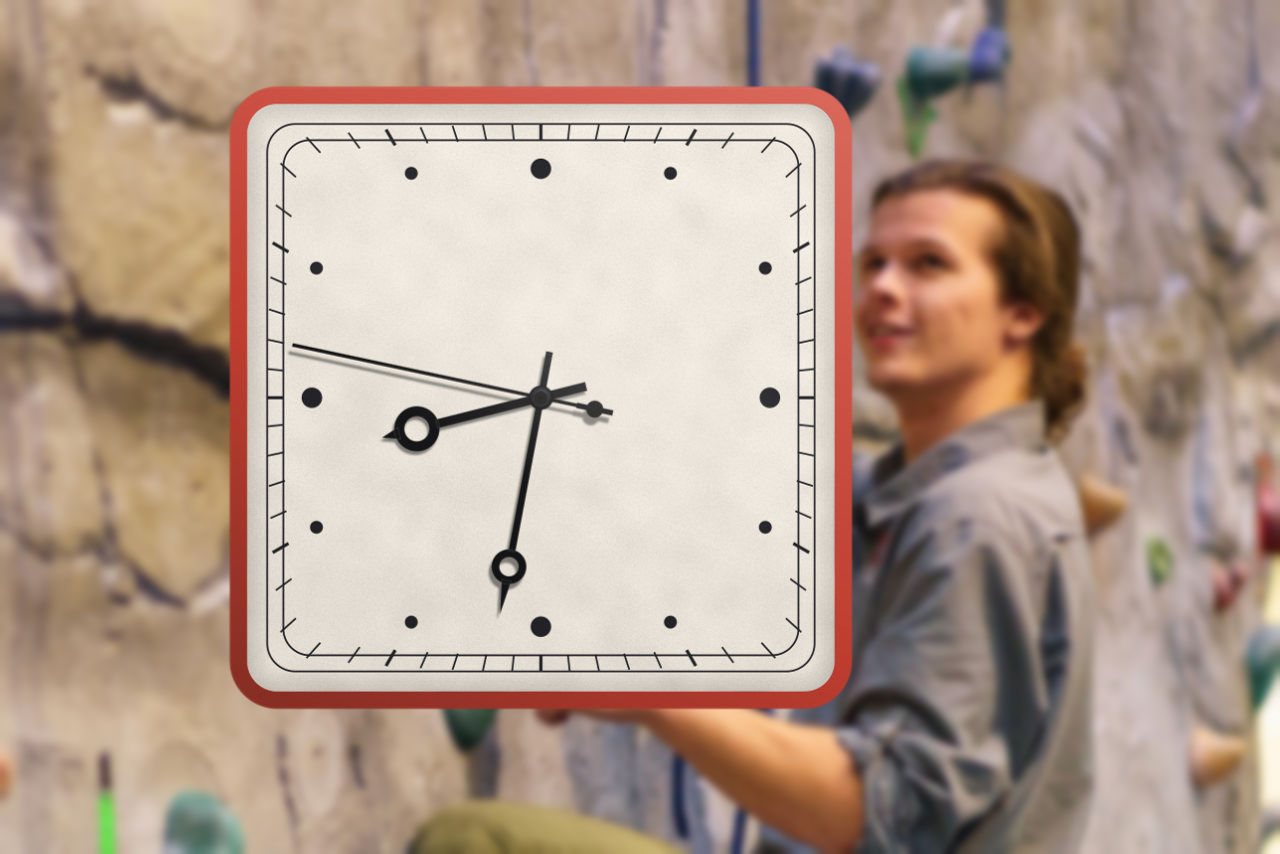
8:31:47
